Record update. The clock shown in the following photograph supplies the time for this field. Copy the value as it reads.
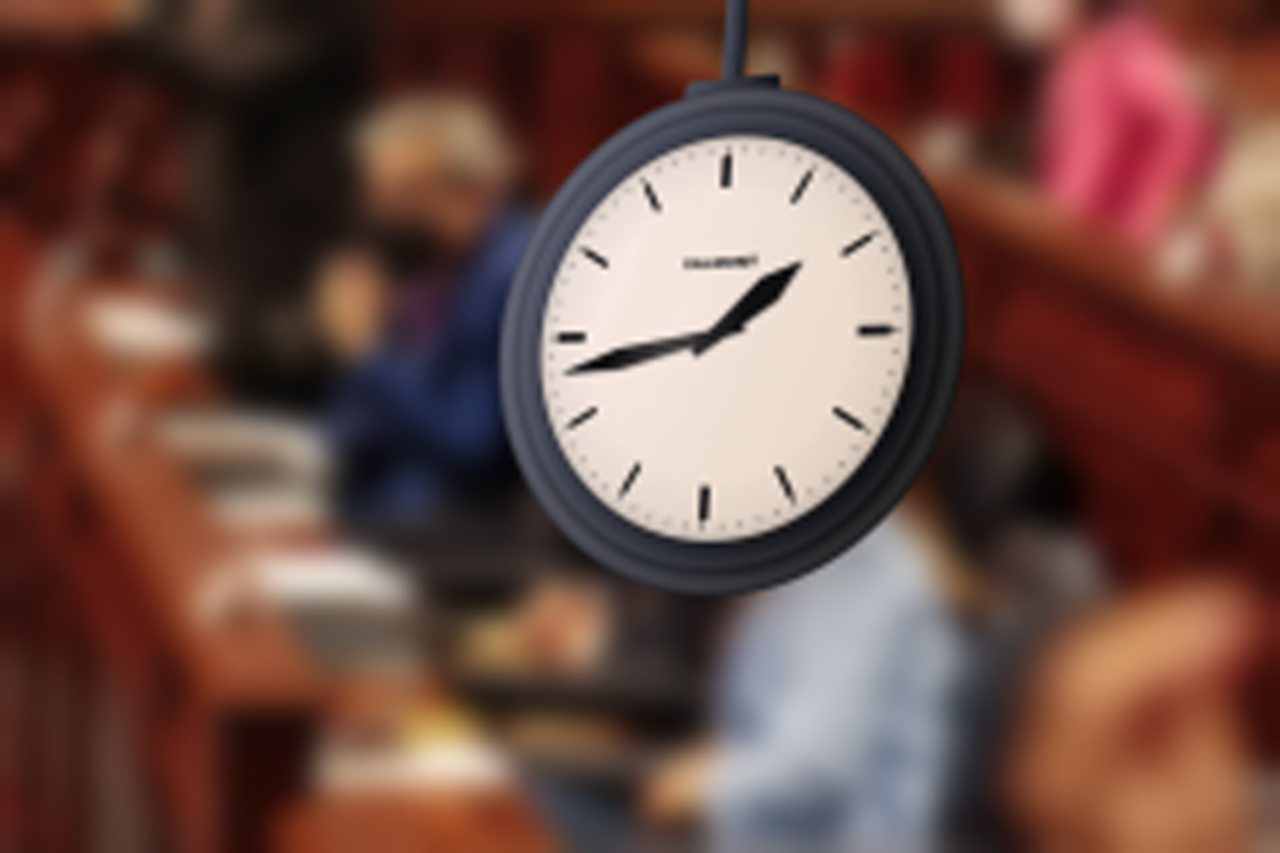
1:43
